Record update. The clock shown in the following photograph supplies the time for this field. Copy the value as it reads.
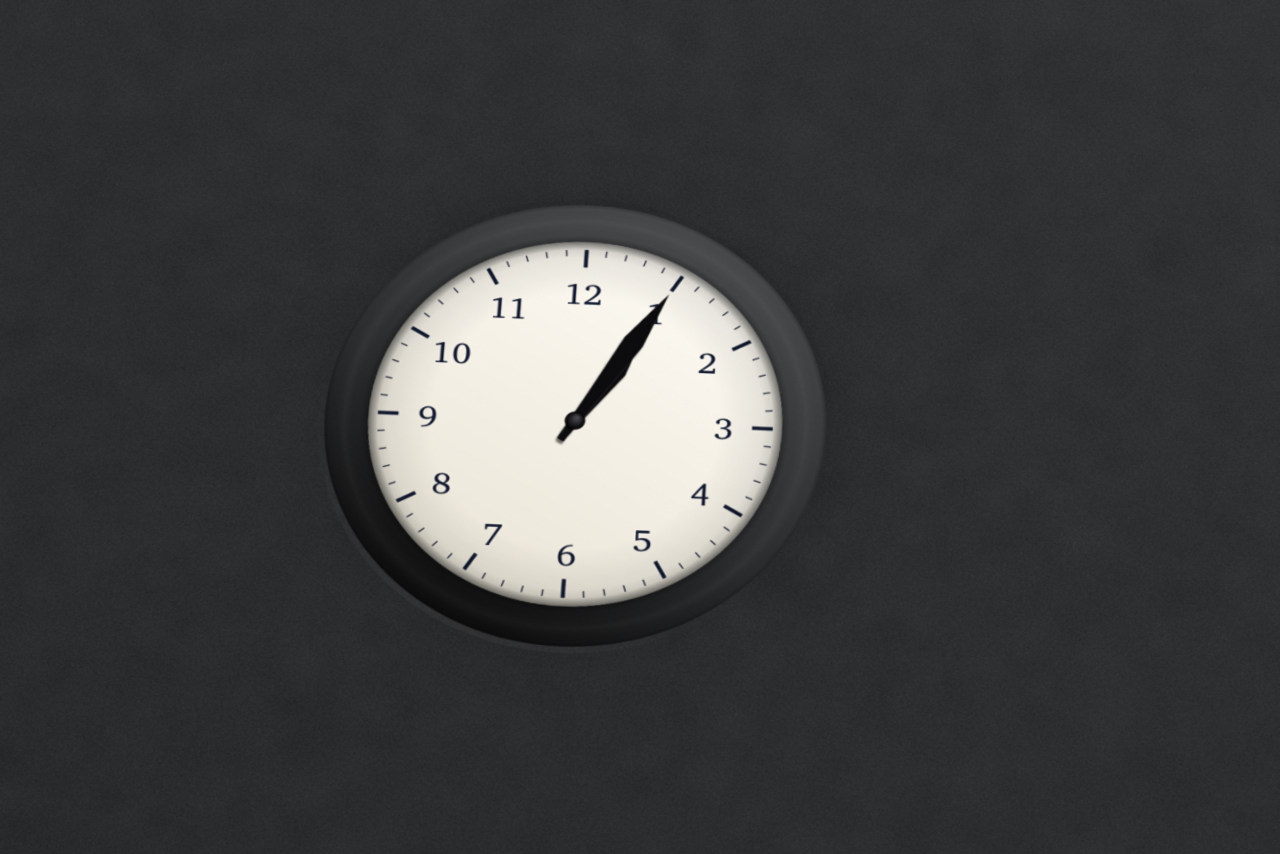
1:05
